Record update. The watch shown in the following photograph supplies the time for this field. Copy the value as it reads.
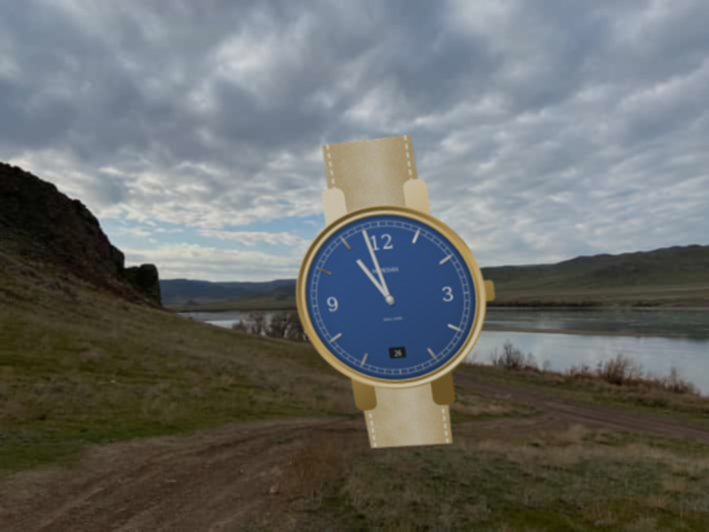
10:58
